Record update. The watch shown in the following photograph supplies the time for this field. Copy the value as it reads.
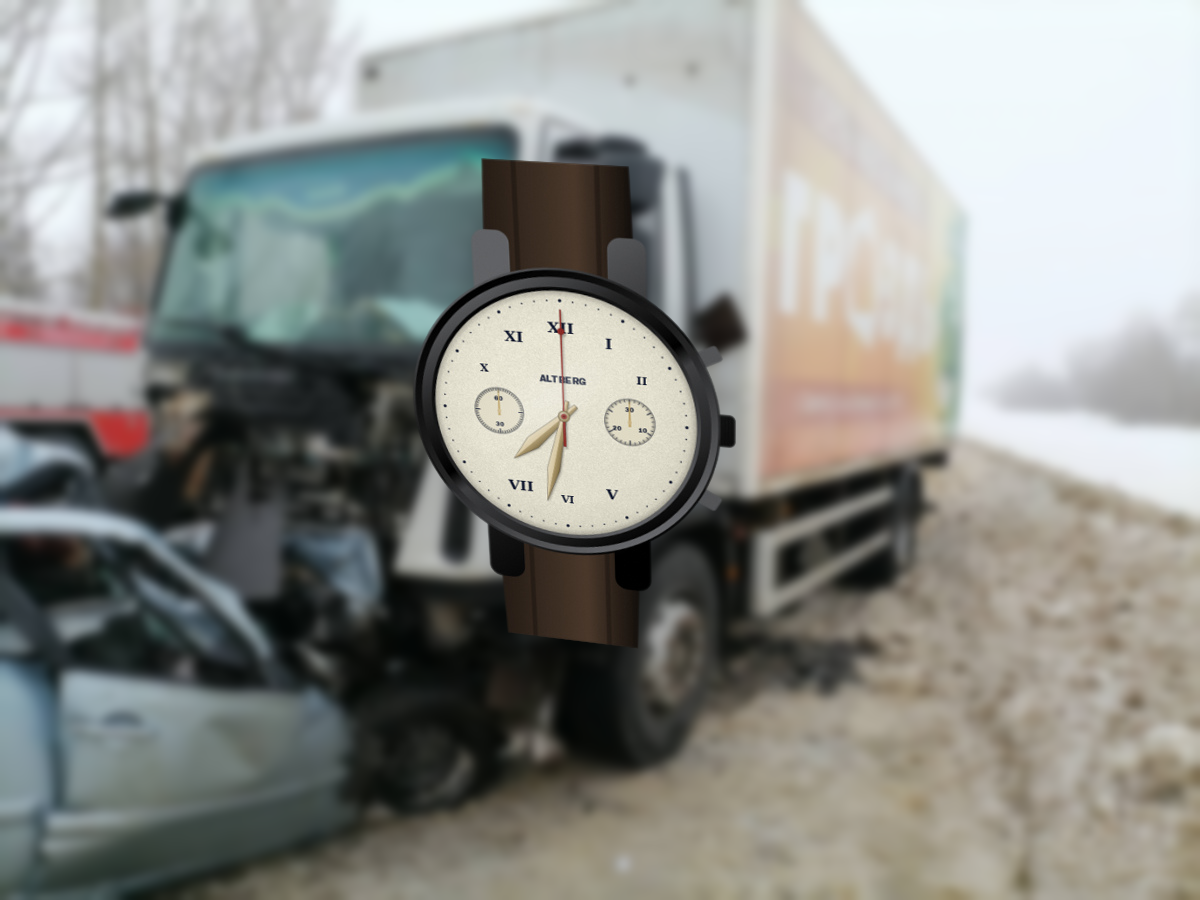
7:32
